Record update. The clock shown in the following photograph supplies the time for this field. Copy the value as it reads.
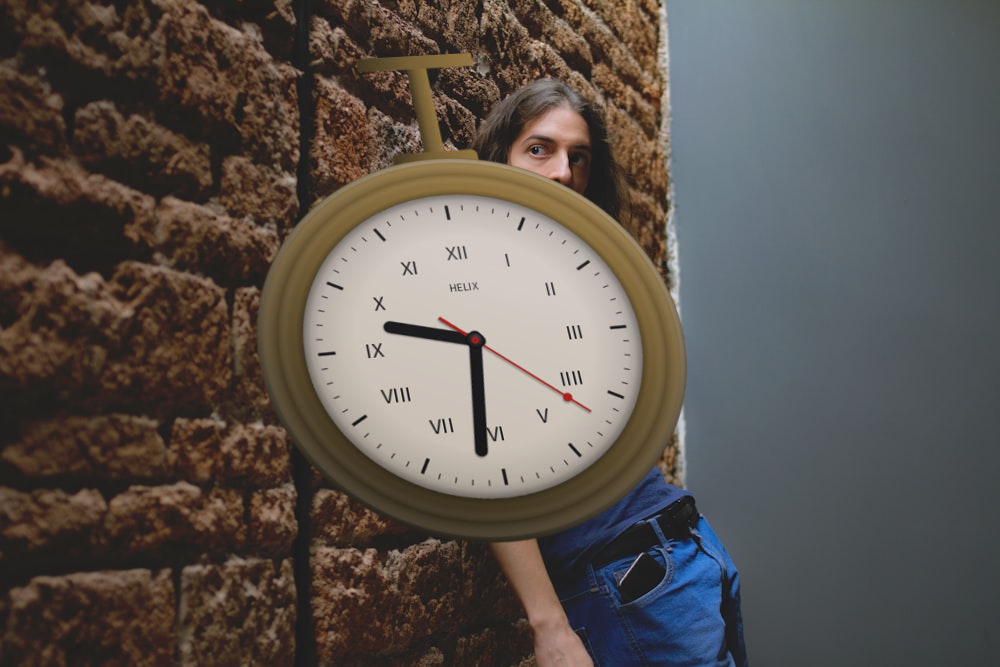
9:31:22
